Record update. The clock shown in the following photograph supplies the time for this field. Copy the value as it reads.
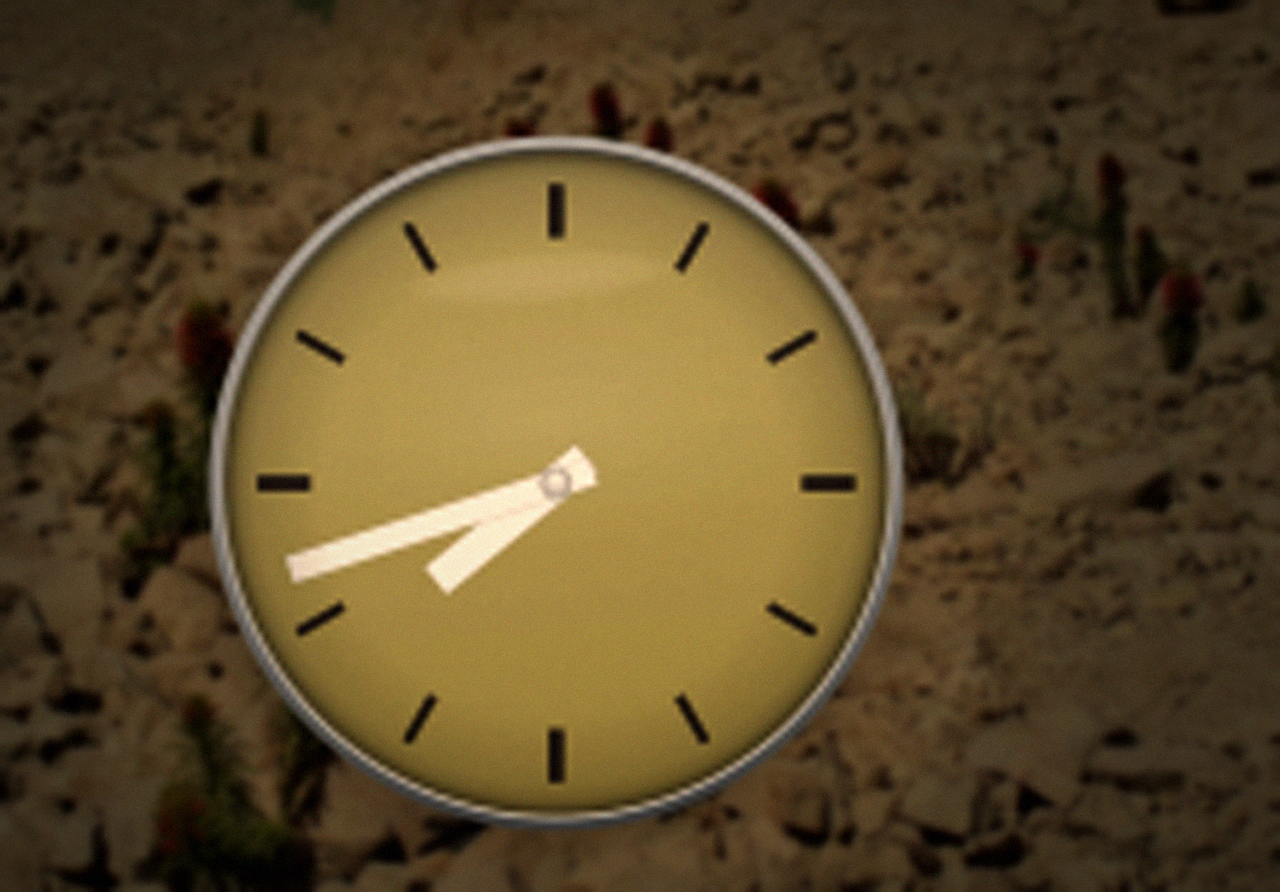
7:42
